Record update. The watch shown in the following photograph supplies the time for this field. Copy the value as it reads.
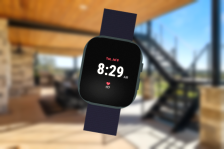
8:29
